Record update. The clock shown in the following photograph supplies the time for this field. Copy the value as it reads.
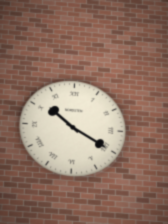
10:20
